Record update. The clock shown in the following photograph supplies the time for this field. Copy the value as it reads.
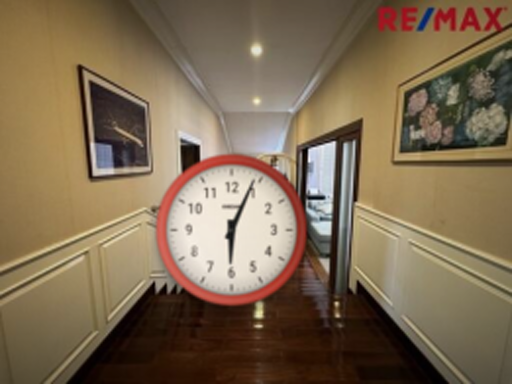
6:04
